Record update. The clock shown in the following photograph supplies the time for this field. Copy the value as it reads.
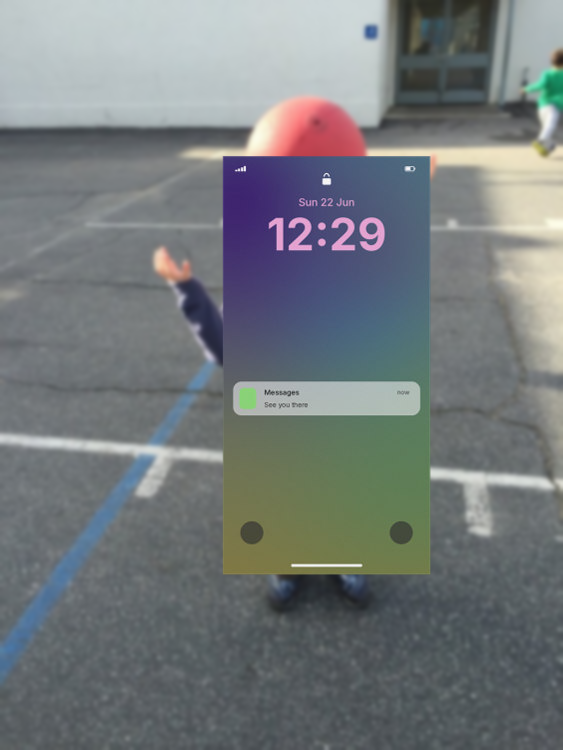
12:29
